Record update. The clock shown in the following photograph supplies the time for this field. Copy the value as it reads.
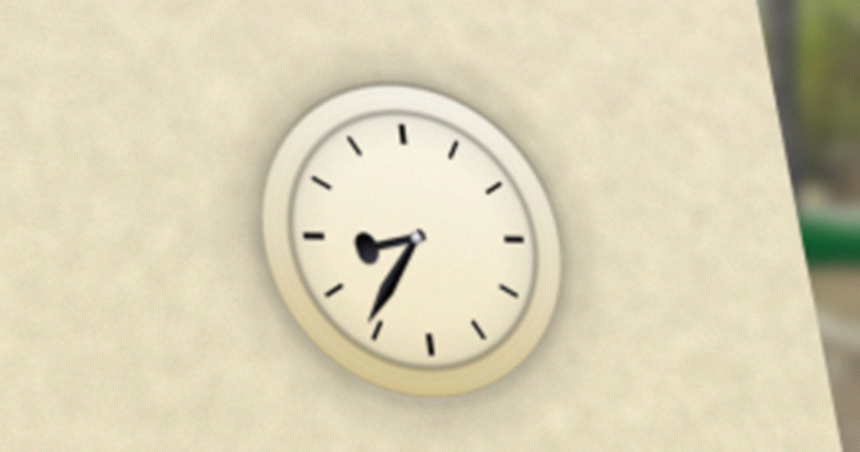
8:36
